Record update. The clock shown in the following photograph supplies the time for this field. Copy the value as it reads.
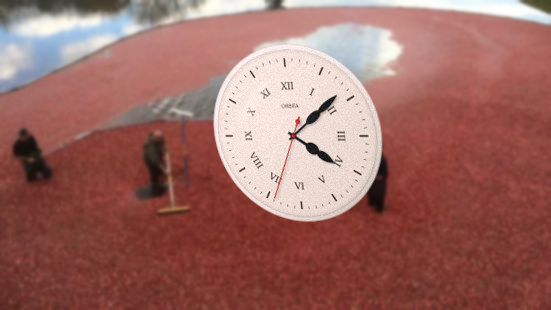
4:08:34
